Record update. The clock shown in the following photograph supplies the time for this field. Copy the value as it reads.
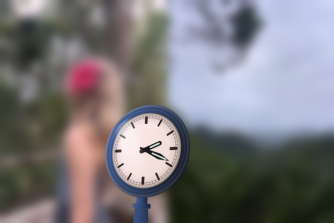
2:19
